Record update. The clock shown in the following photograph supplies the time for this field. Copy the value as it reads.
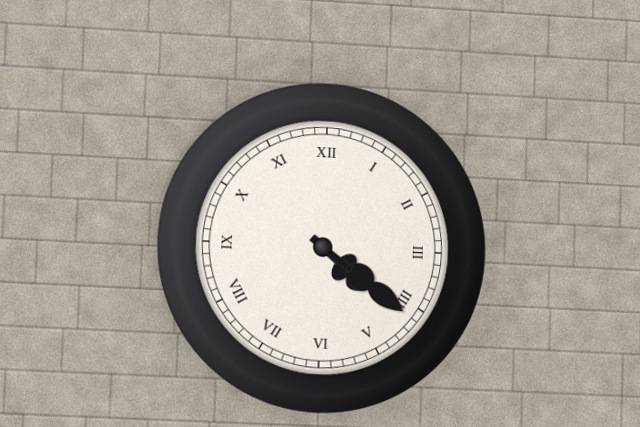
4:21
